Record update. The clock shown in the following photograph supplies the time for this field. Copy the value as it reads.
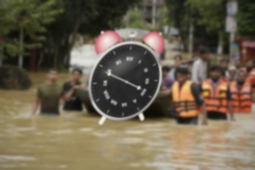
3:49
